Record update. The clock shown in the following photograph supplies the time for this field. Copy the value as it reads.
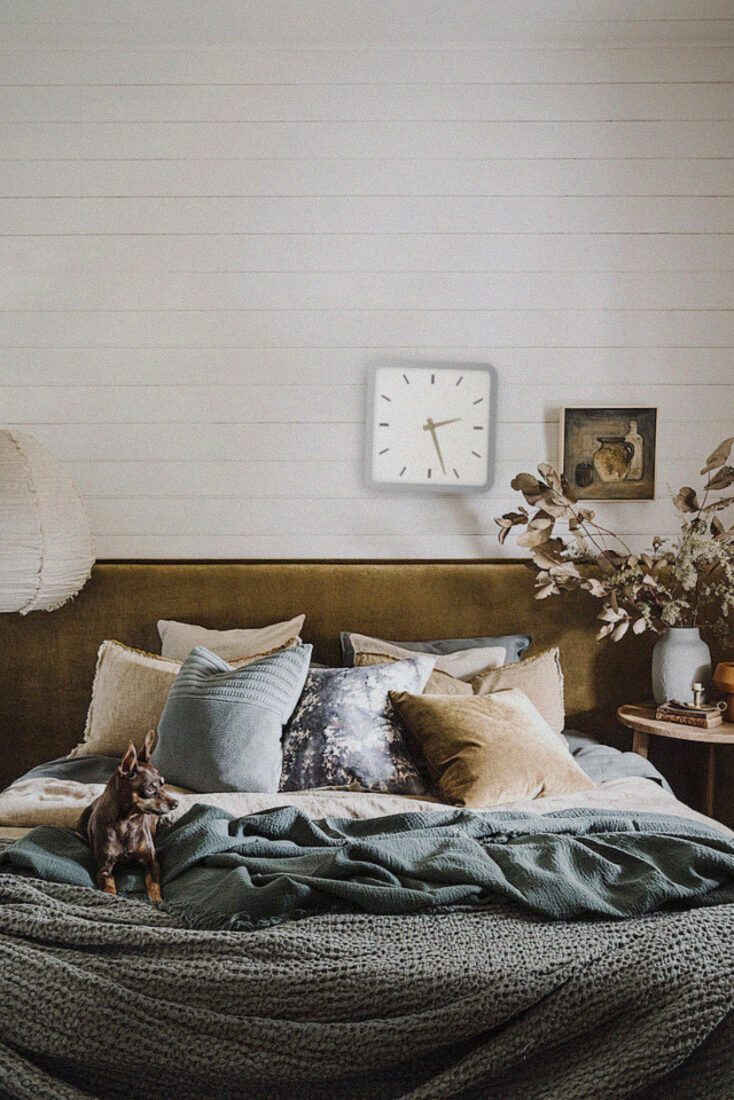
2:27
